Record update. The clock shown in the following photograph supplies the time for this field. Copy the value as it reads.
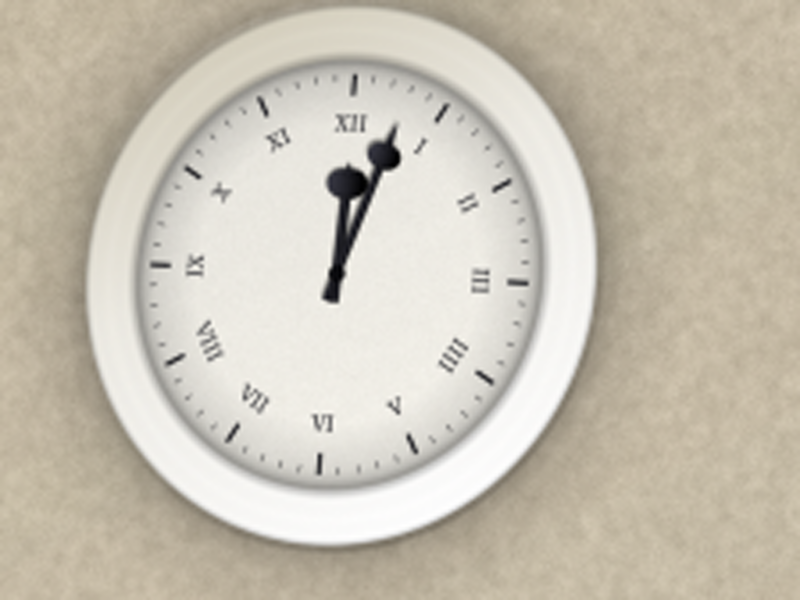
12:03
